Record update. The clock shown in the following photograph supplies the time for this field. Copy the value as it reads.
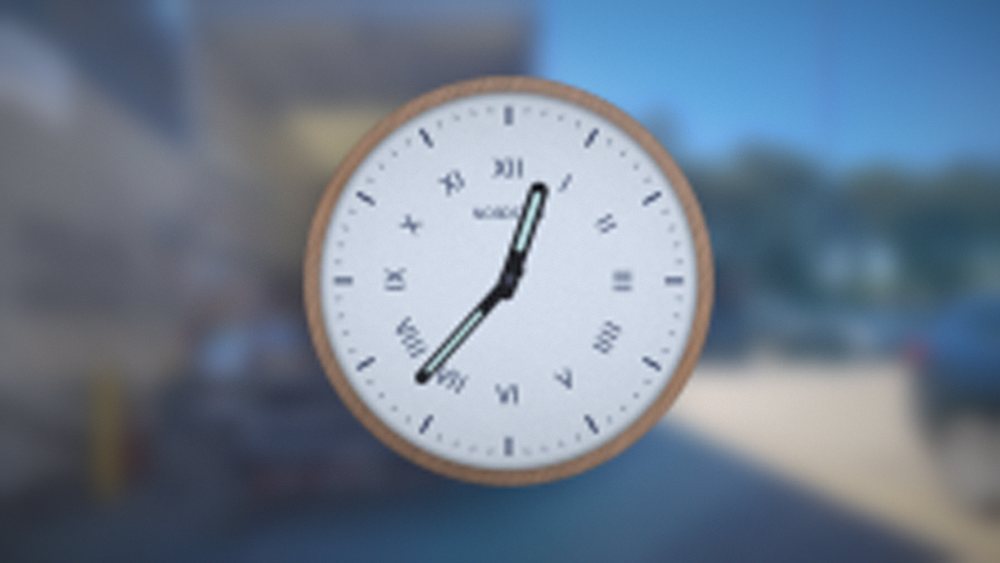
12:37
